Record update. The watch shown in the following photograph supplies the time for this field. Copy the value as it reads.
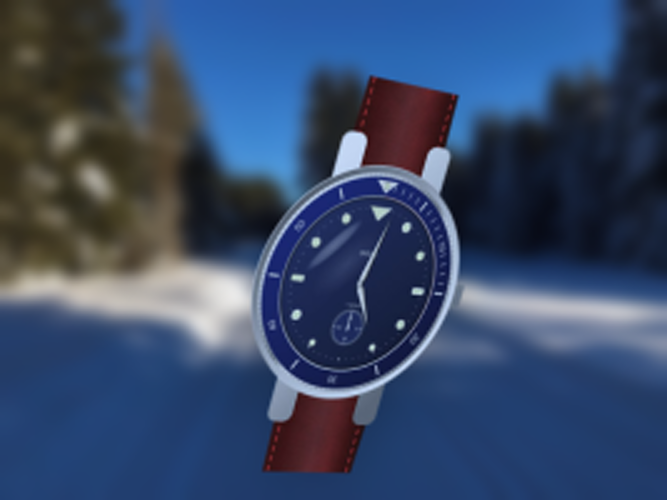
5:02
